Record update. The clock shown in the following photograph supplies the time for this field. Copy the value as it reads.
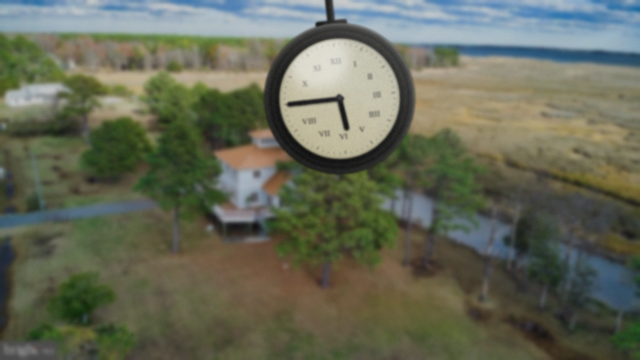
5:45
